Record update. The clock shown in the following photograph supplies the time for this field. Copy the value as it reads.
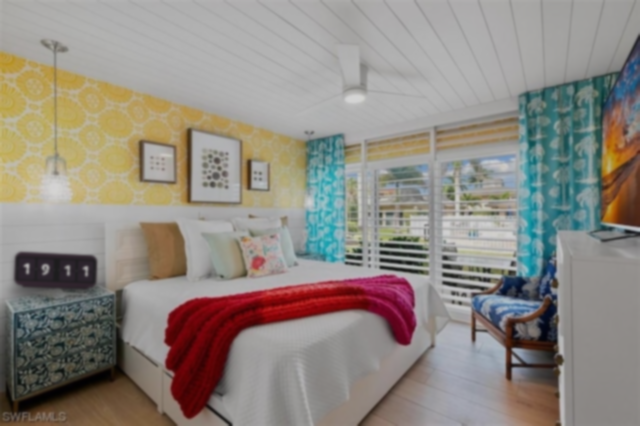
19:11
